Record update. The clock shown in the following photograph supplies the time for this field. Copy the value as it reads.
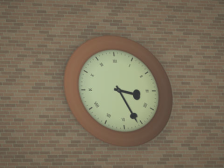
3:26
